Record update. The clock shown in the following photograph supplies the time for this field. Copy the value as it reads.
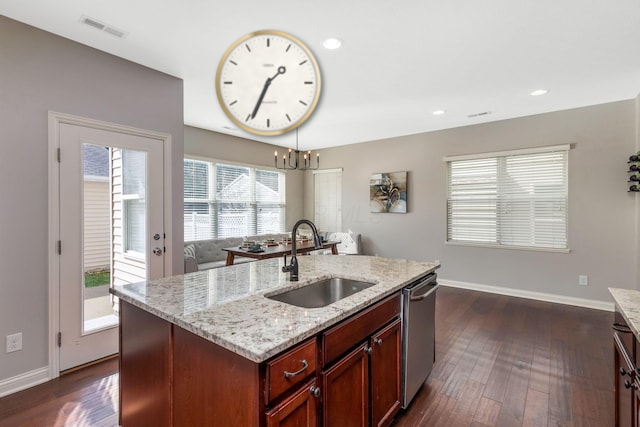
1:34
